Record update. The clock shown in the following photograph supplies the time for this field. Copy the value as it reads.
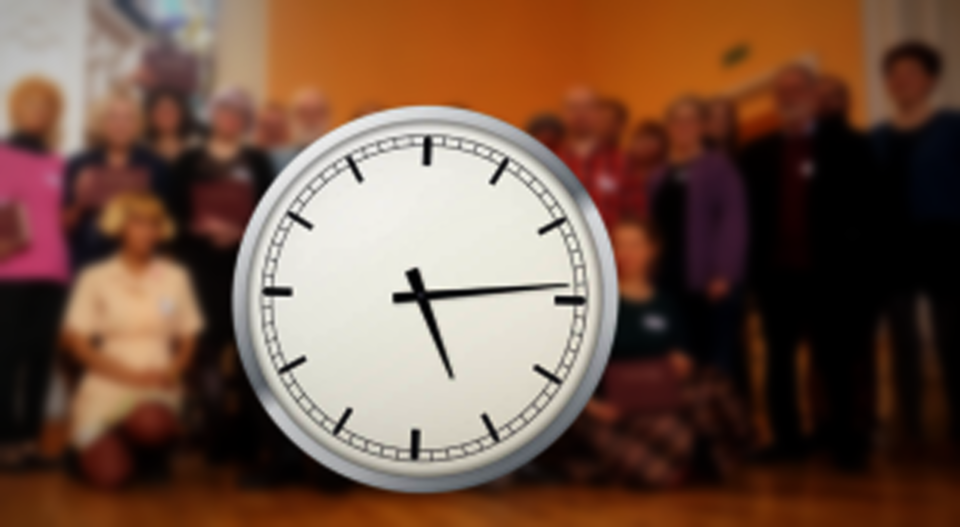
5:14
